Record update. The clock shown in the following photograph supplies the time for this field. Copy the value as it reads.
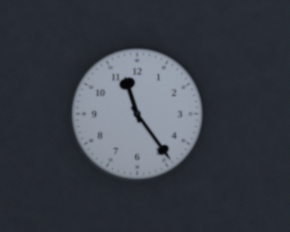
11:24
